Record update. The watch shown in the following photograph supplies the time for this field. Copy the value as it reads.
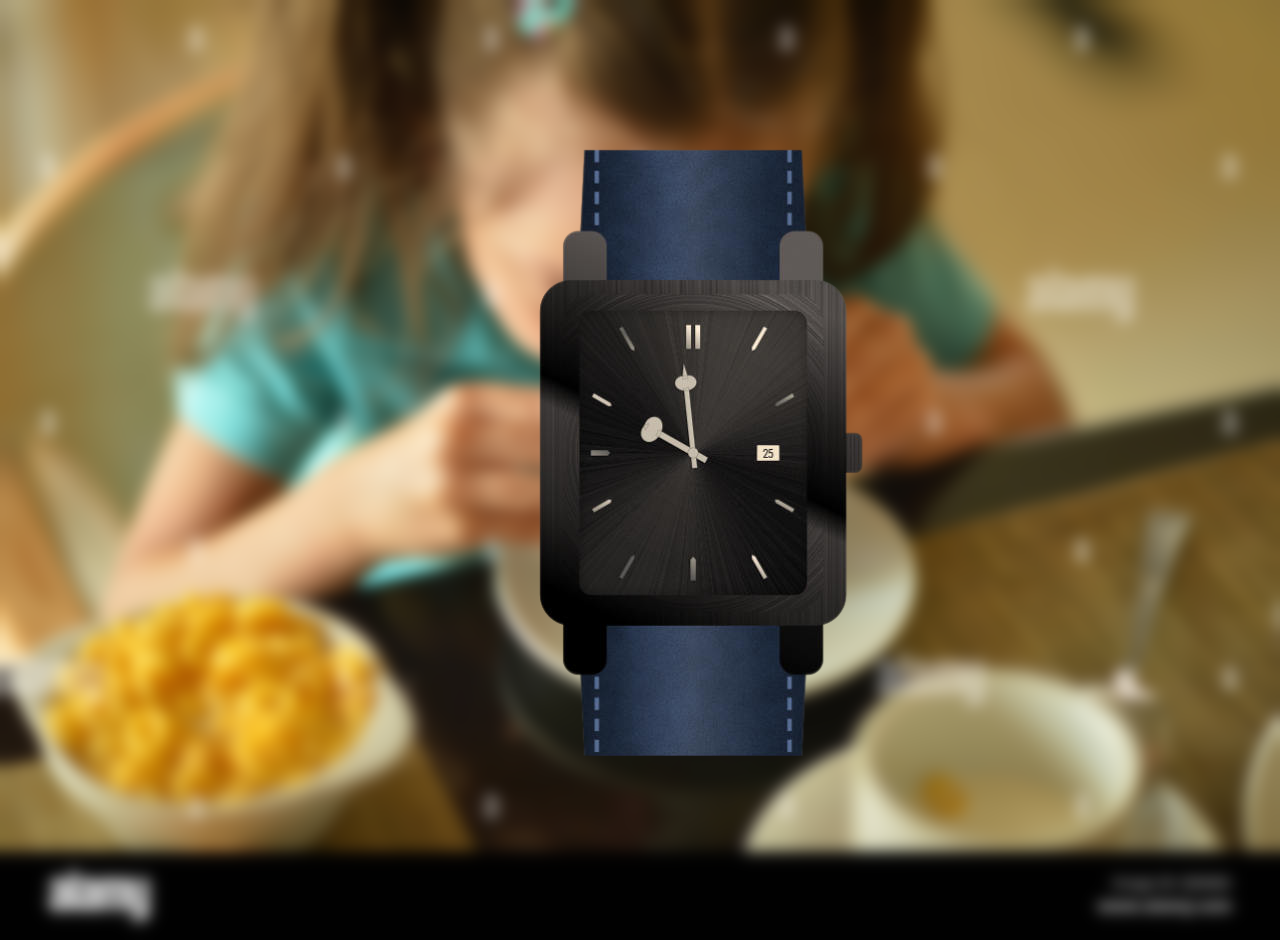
9:59
